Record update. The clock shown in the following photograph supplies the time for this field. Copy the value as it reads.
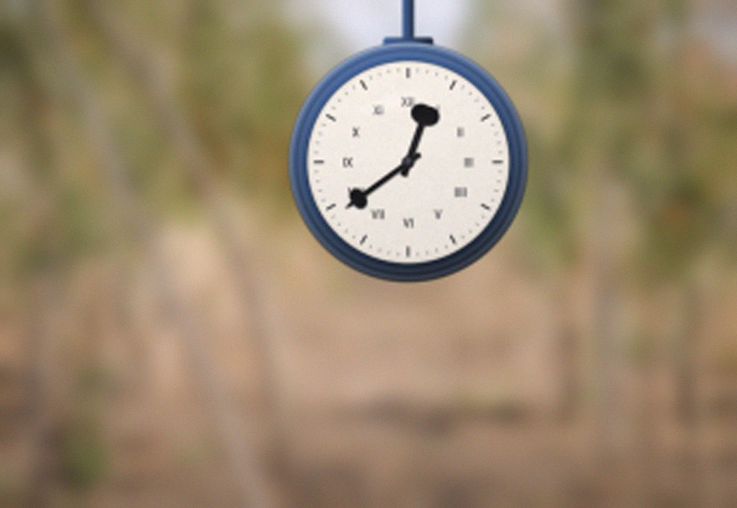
12:39
